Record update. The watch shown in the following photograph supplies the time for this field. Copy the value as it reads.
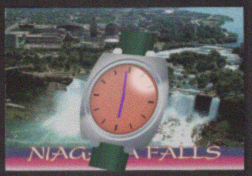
5:59
